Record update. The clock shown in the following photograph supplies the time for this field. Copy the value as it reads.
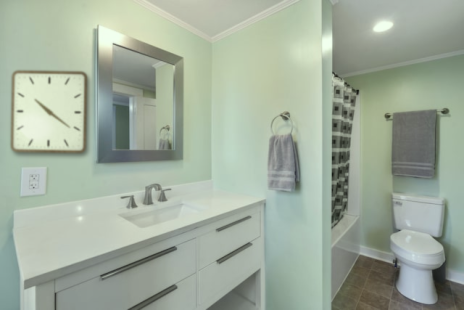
10:21
